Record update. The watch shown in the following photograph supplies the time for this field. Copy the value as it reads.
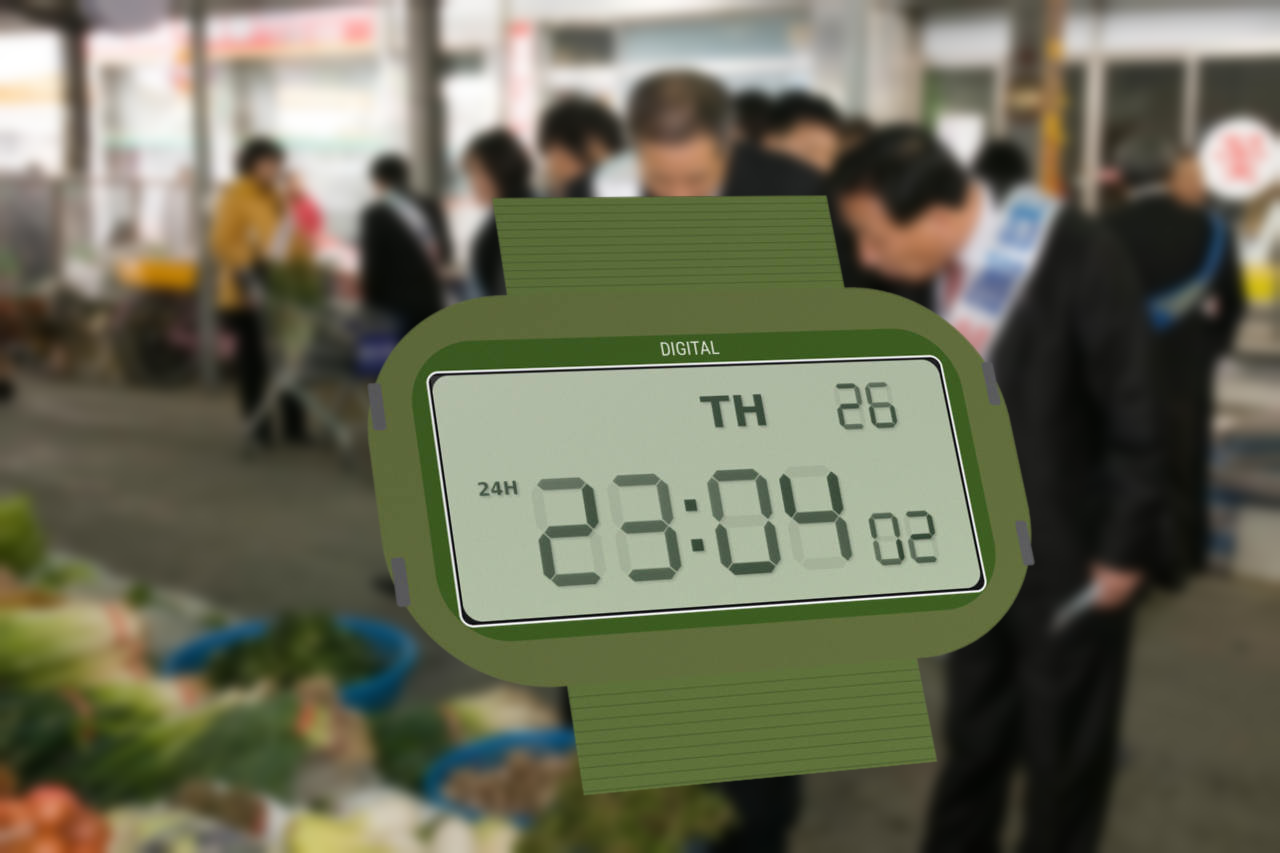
23:04:02
